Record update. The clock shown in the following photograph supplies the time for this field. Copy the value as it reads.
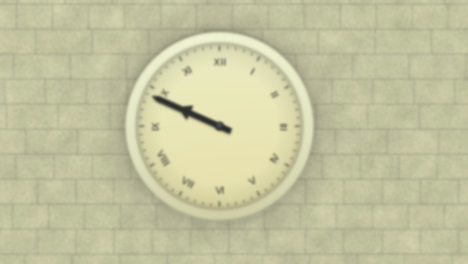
9:49
